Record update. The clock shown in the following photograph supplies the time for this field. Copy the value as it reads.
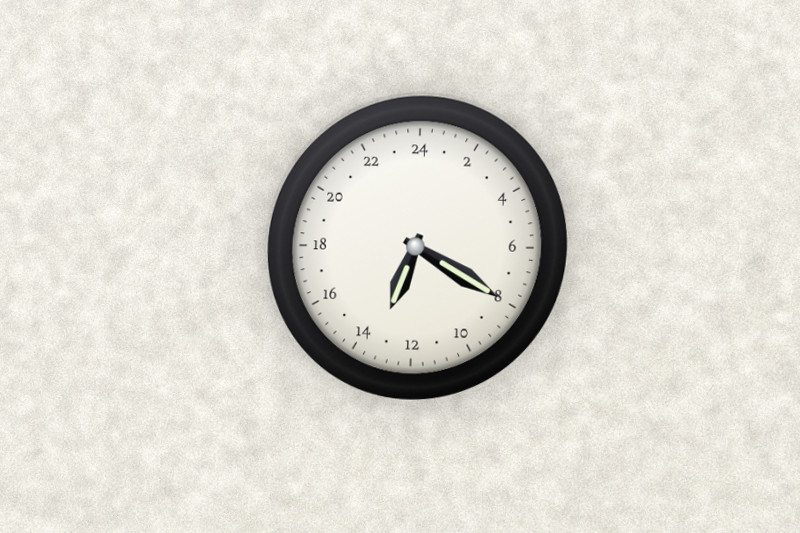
13:20
